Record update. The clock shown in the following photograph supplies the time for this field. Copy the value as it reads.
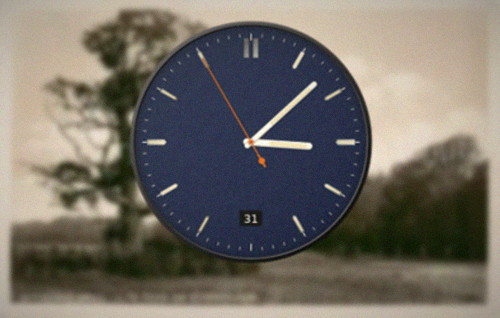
3:07:55
